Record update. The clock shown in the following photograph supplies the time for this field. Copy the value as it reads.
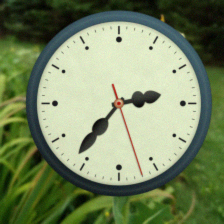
2:36:27
